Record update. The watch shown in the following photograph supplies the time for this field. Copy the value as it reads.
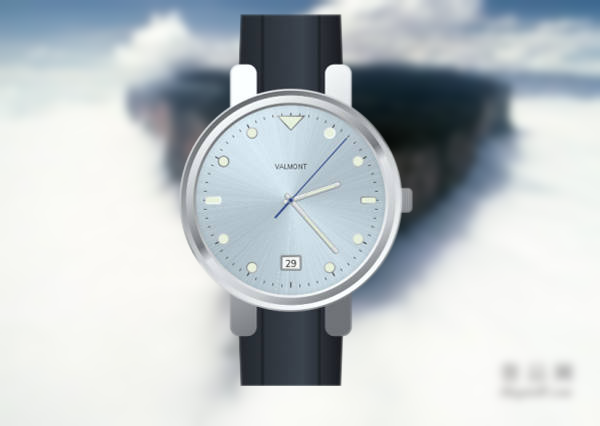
2:23:07
